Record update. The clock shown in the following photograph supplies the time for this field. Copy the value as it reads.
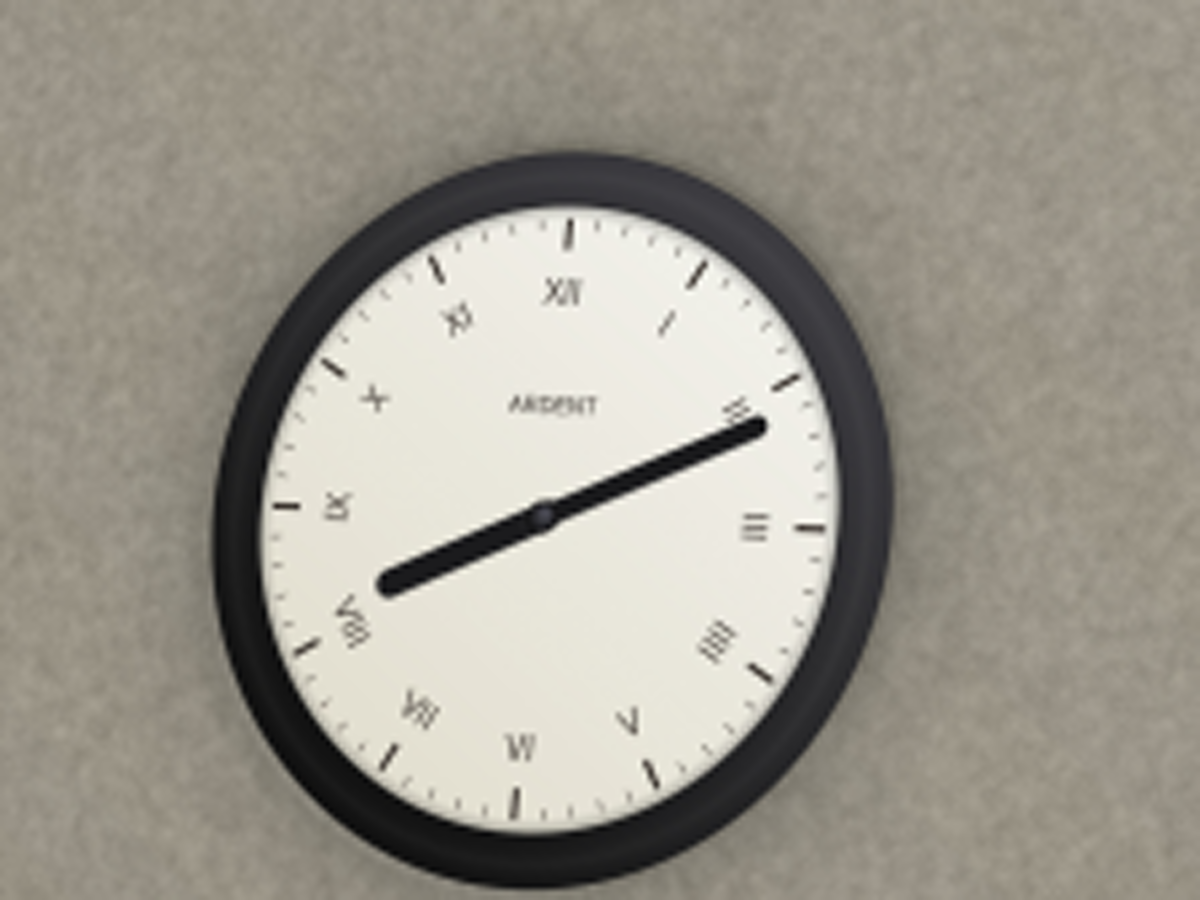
8:11
